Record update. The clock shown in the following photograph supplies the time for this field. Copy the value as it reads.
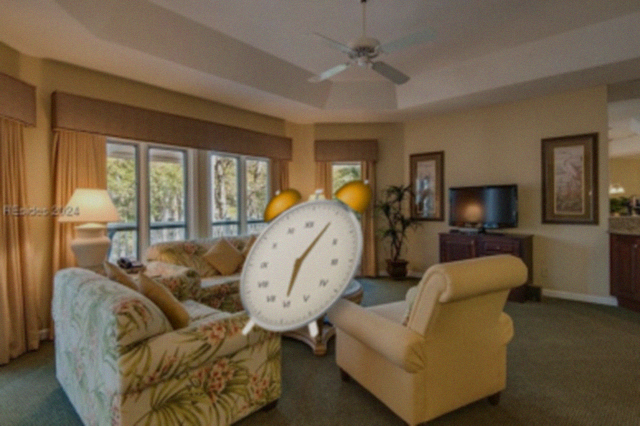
6:05
